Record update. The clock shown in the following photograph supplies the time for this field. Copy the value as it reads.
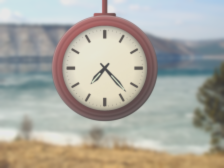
7:23
